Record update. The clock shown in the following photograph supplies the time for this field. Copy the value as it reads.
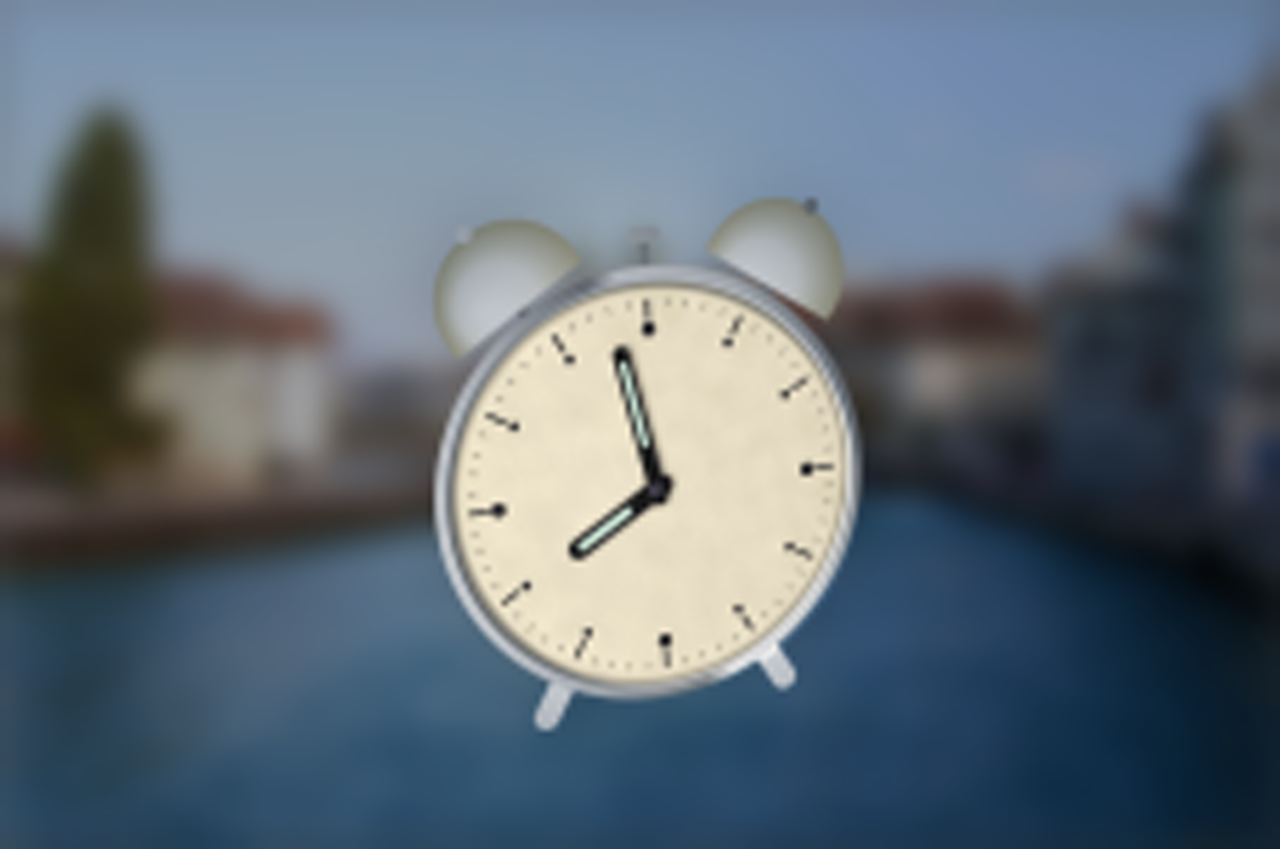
7:58
